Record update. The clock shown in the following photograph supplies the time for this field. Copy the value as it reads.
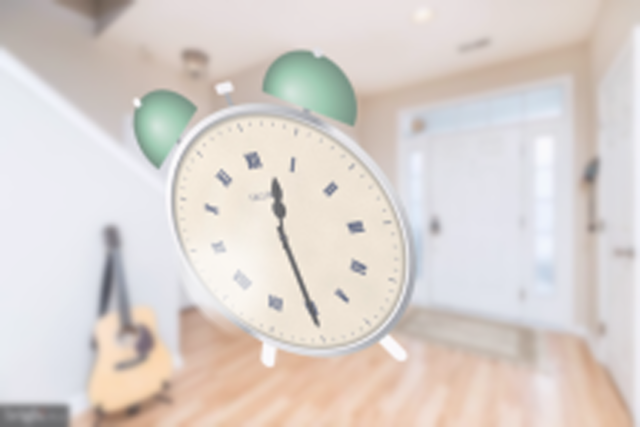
12:30
